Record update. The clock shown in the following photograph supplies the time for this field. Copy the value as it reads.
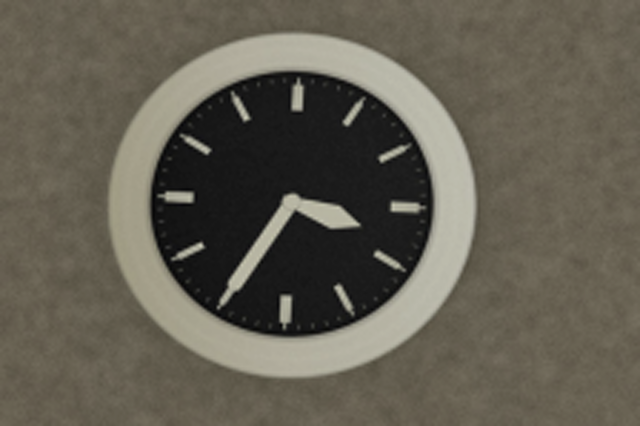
3:35
